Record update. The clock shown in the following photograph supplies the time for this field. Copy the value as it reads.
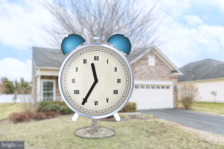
11:35
